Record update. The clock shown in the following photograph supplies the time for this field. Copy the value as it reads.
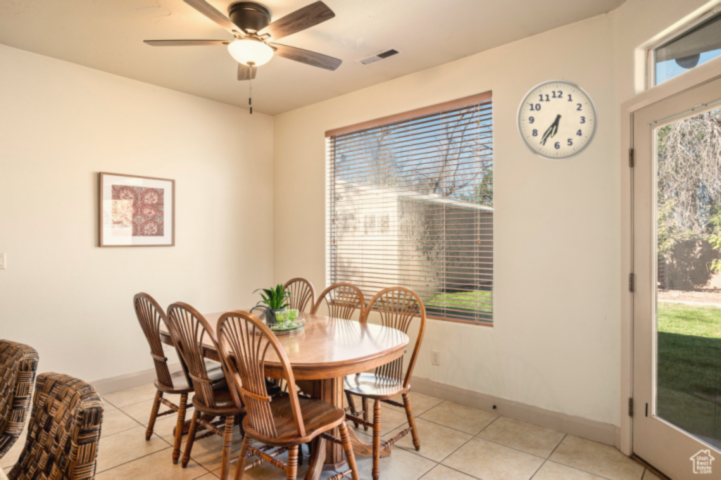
6:36
